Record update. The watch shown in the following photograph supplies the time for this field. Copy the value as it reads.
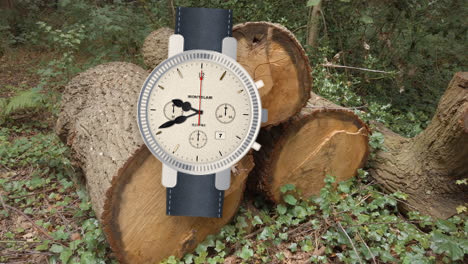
9:41
